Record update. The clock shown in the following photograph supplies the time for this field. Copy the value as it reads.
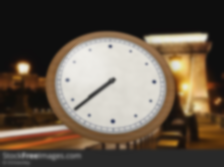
7:38
